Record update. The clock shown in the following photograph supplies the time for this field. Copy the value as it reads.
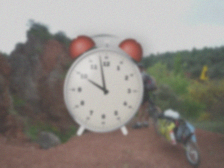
9:58
